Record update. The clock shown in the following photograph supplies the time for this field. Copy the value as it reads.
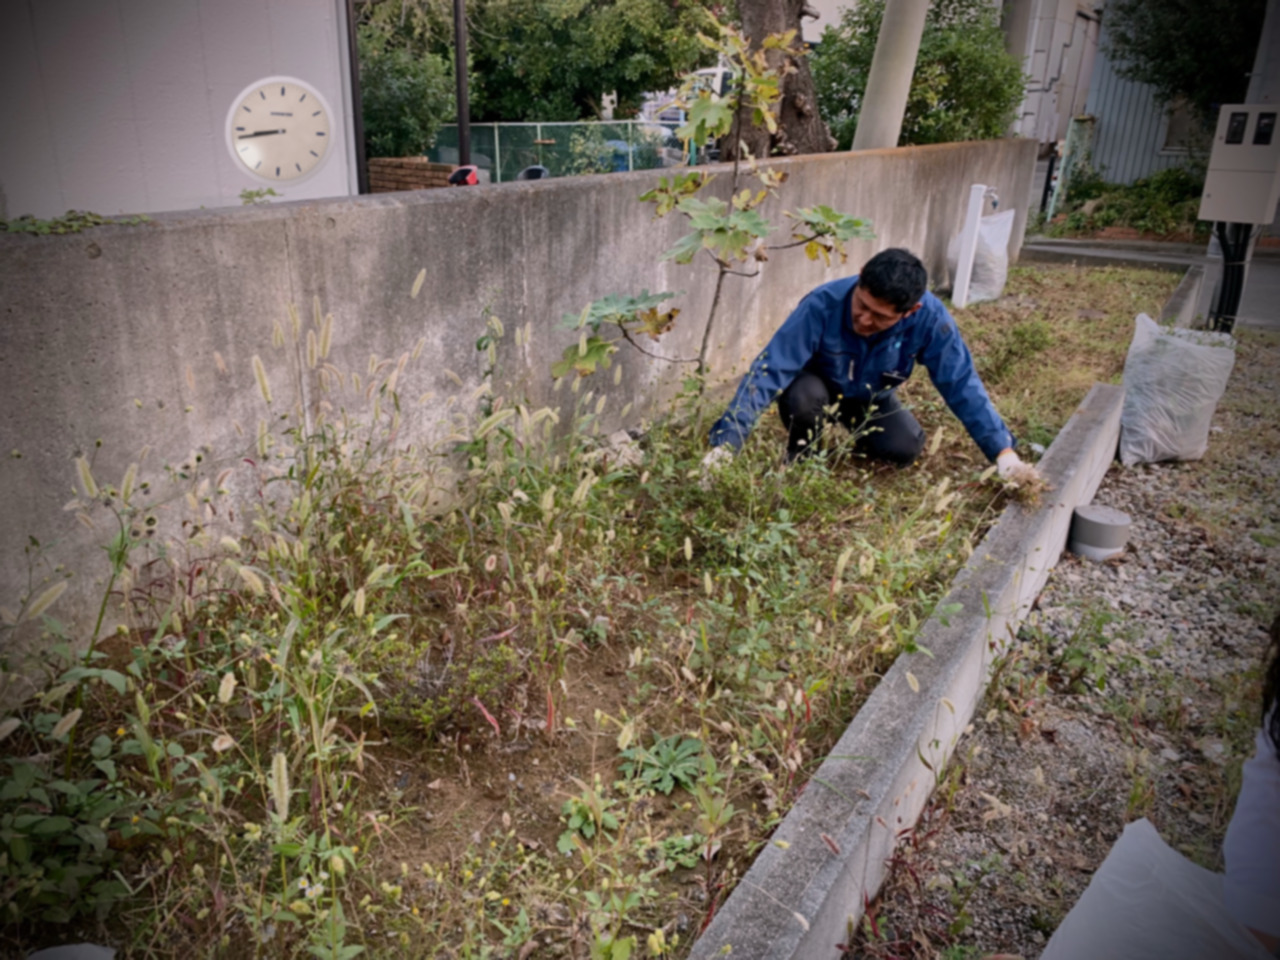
8:43
